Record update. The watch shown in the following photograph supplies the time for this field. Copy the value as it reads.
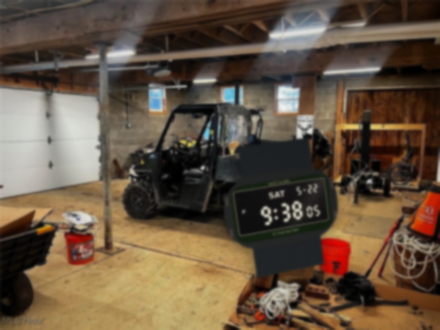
9:38:05
